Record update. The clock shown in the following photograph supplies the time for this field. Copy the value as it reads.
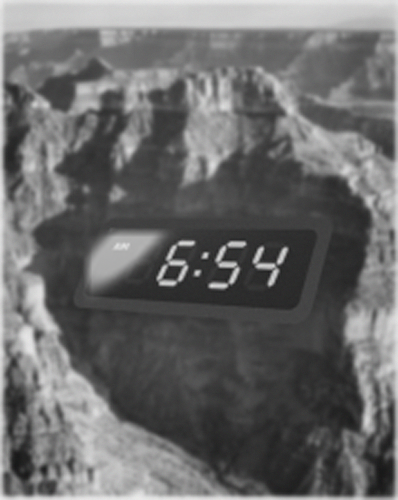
6:54
